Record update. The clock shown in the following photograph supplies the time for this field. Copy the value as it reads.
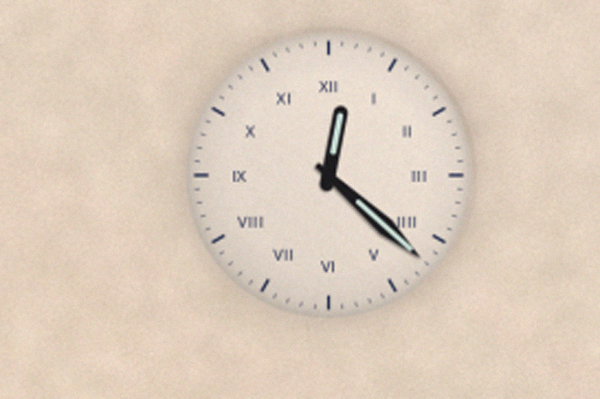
12:22
